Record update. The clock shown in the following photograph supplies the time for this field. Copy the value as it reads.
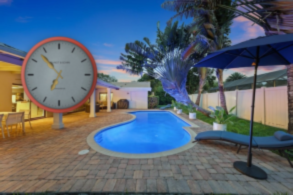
6:53
